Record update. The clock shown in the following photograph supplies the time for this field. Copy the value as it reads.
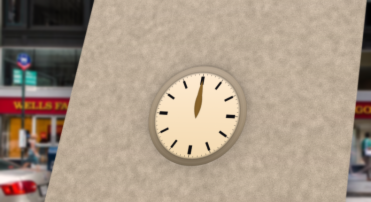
12:00
